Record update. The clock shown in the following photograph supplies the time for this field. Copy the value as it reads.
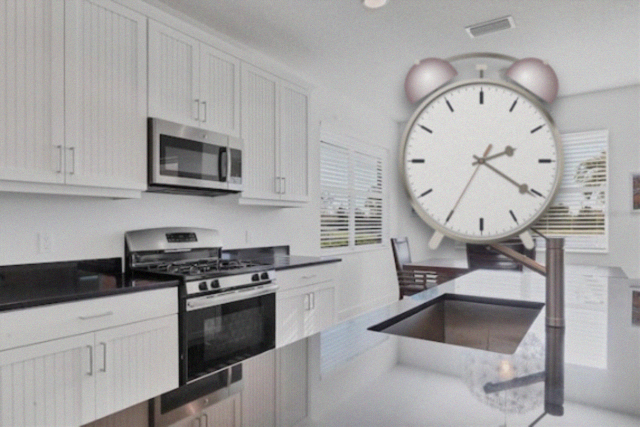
2:20:35
